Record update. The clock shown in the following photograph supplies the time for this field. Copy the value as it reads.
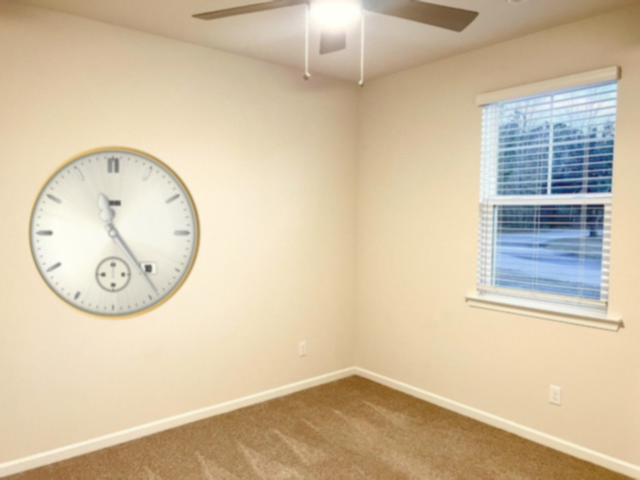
11:24
